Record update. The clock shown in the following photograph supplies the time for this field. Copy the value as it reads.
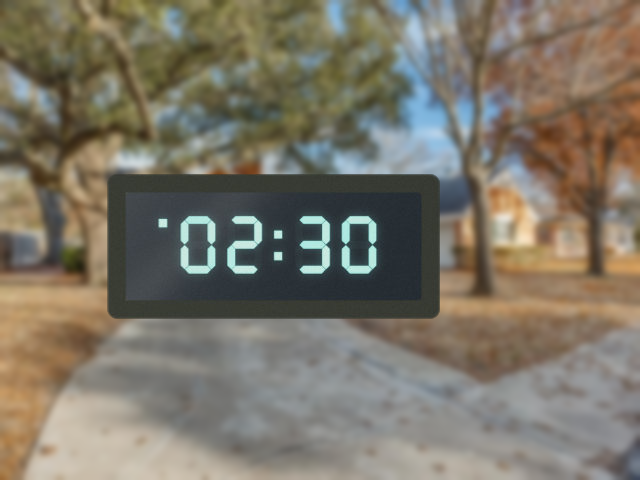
2:30
